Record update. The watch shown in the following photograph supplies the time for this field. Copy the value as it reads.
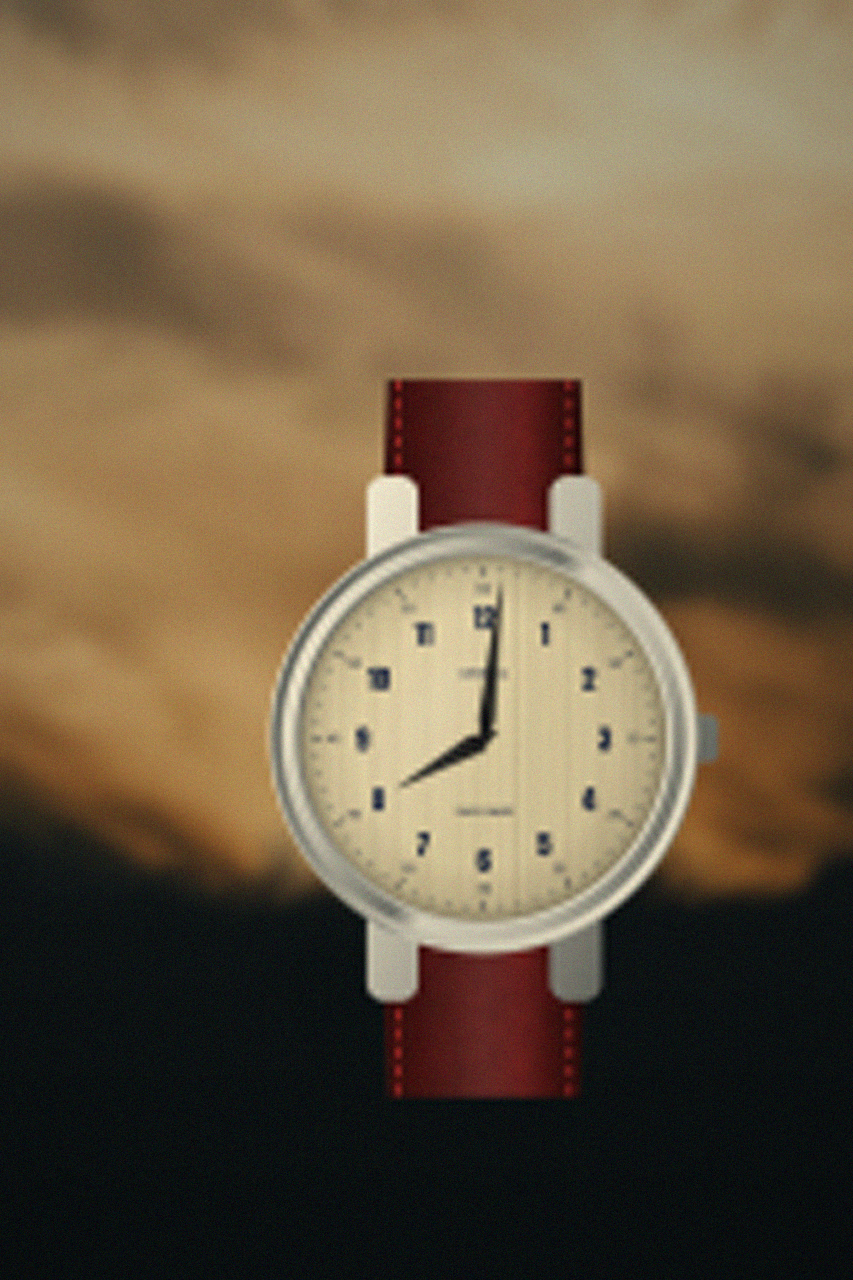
8:01
